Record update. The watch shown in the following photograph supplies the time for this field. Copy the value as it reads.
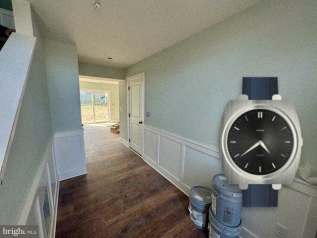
4:39
